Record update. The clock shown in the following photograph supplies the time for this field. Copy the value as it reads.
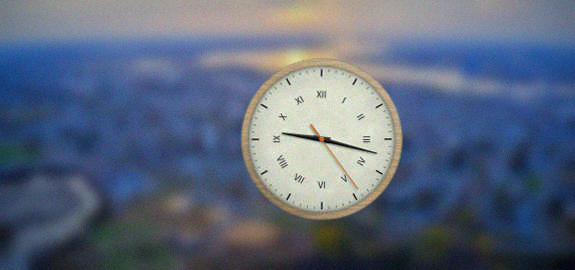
9:17:24
